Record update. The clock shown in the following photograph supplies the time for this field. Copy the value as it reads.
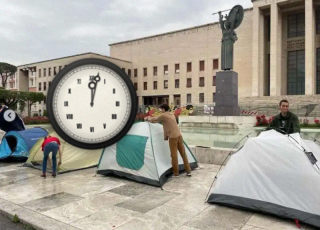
12:02
